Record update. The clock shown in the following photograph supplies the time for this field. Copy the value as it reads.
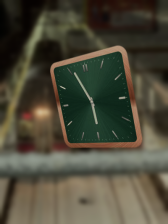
5:56
